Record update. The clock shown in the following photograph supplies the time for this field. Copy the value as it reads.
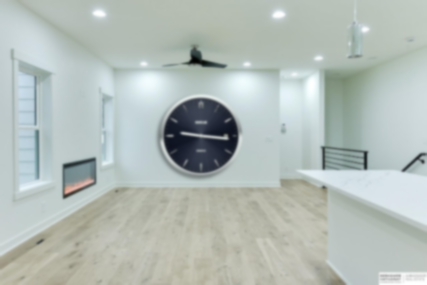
9:16
